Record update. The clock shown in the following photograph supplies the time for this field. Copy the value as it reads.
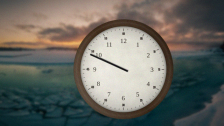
9:49
